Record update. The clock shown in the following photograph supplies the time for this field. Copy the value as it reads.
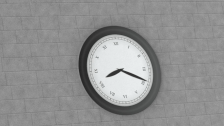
8:19
